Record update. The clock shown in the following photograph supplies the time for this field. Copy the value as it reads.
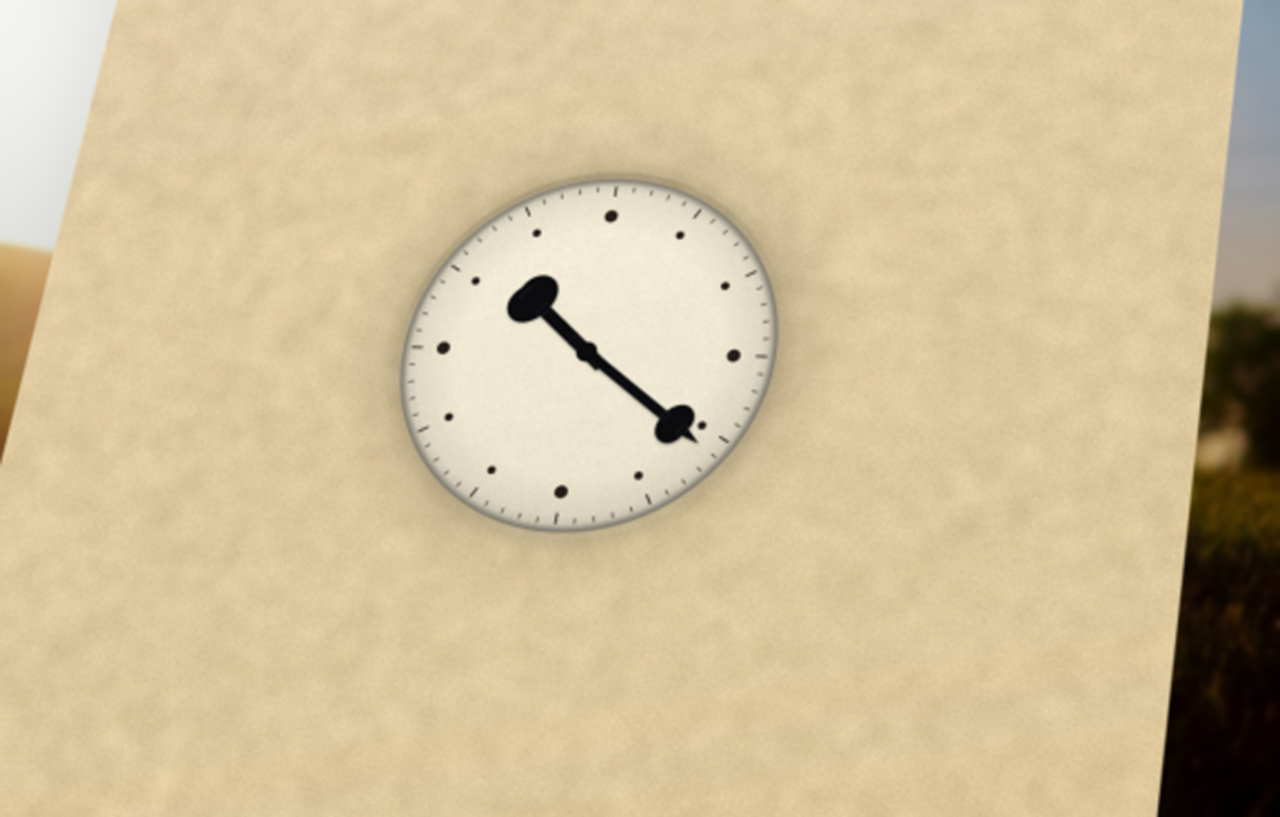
10:21
